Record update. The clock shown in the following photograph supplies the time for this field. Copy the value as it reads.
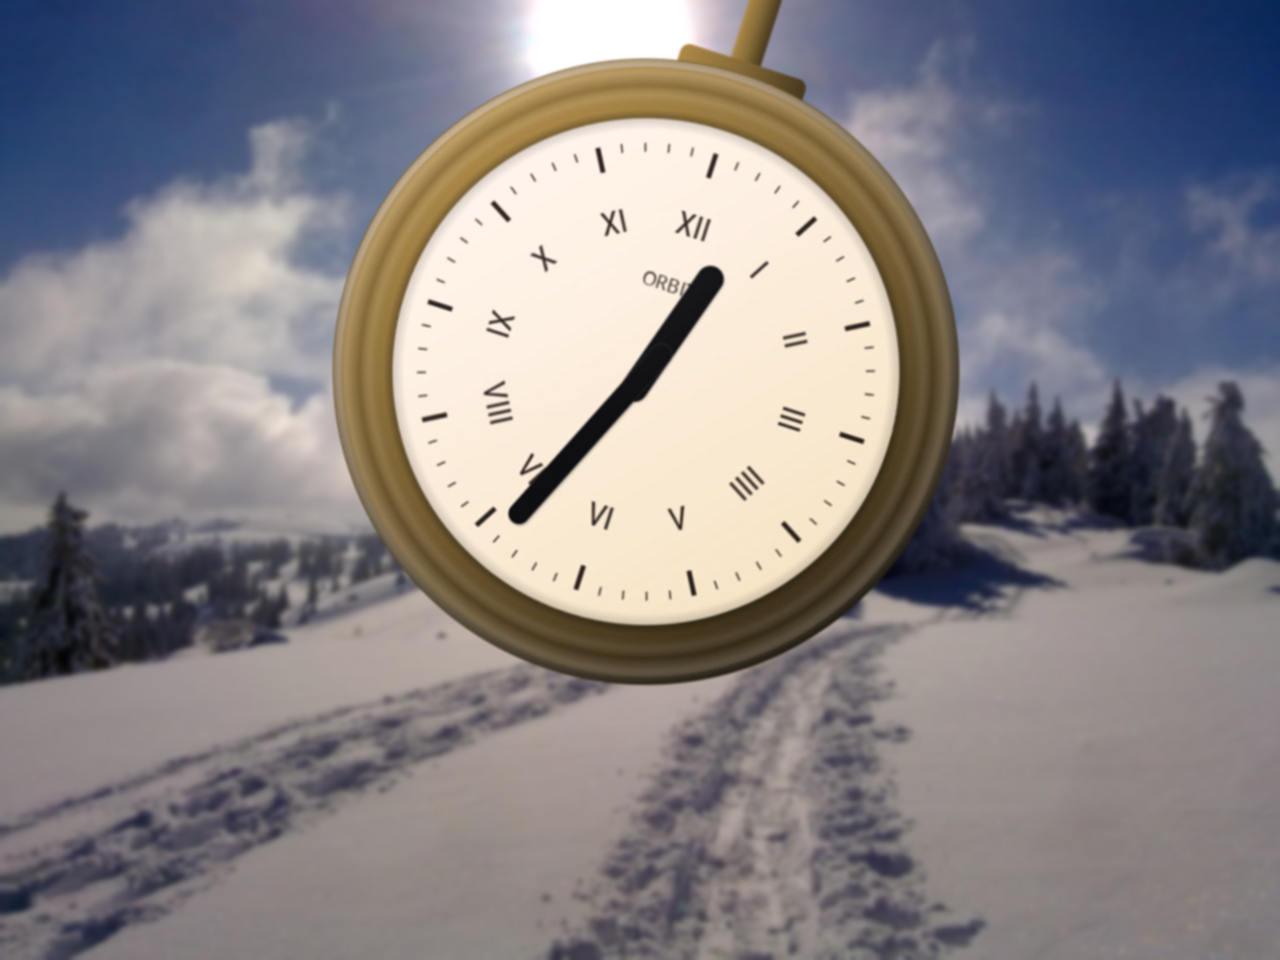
12:34
